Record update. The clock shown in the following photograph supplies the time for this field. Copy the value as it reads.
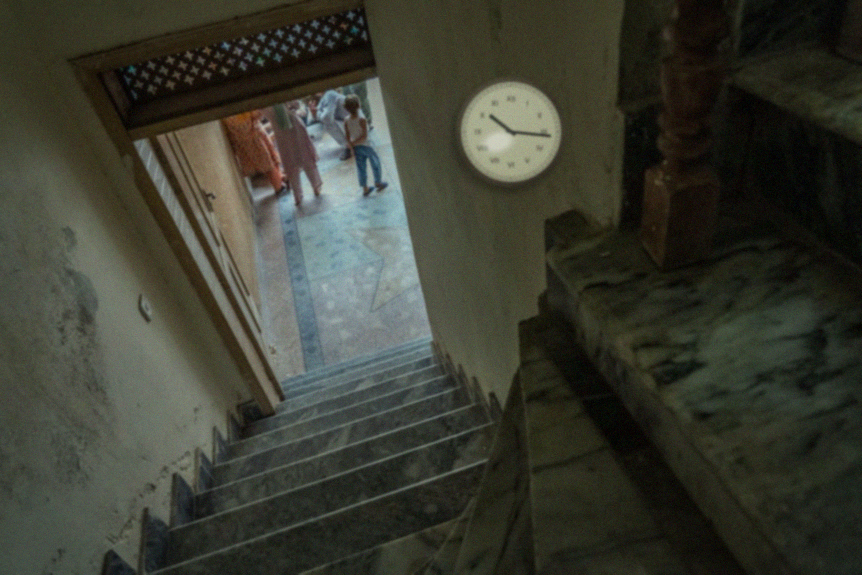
10:16
